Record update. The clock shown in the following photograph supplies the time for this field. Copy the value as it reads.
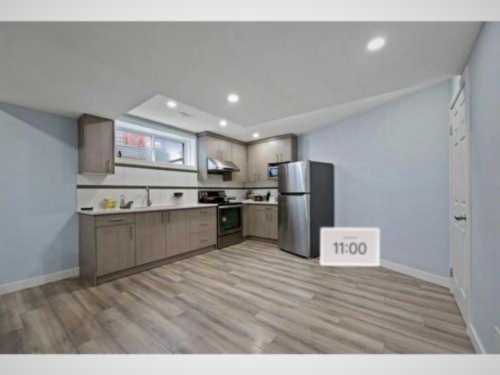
11:00
